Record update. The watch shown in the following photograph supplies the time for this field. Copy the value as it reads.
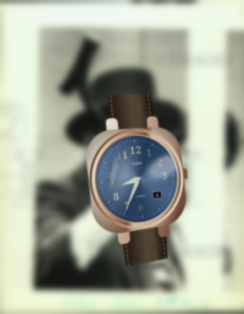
8:35
